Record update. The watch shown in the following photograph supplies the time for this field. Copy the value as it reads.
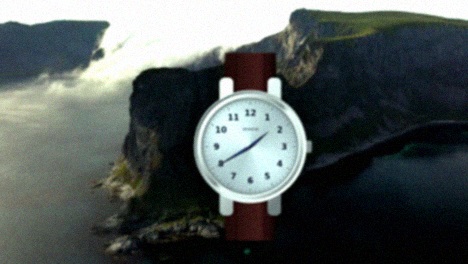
1:40
